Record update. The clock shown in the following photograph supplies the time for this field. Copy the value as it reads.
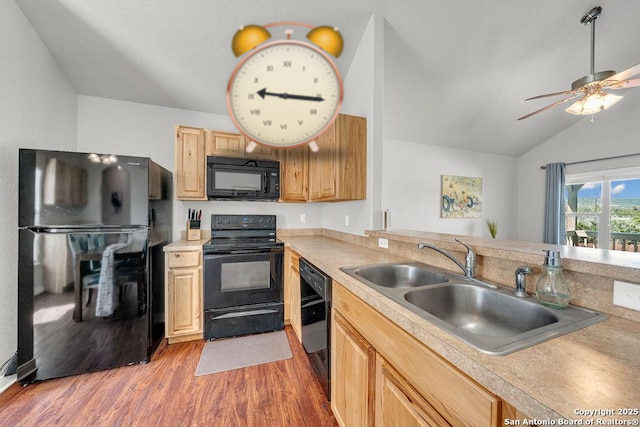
9:16
